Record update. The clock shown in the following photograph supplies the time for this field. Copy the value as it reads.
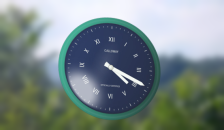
4:19
